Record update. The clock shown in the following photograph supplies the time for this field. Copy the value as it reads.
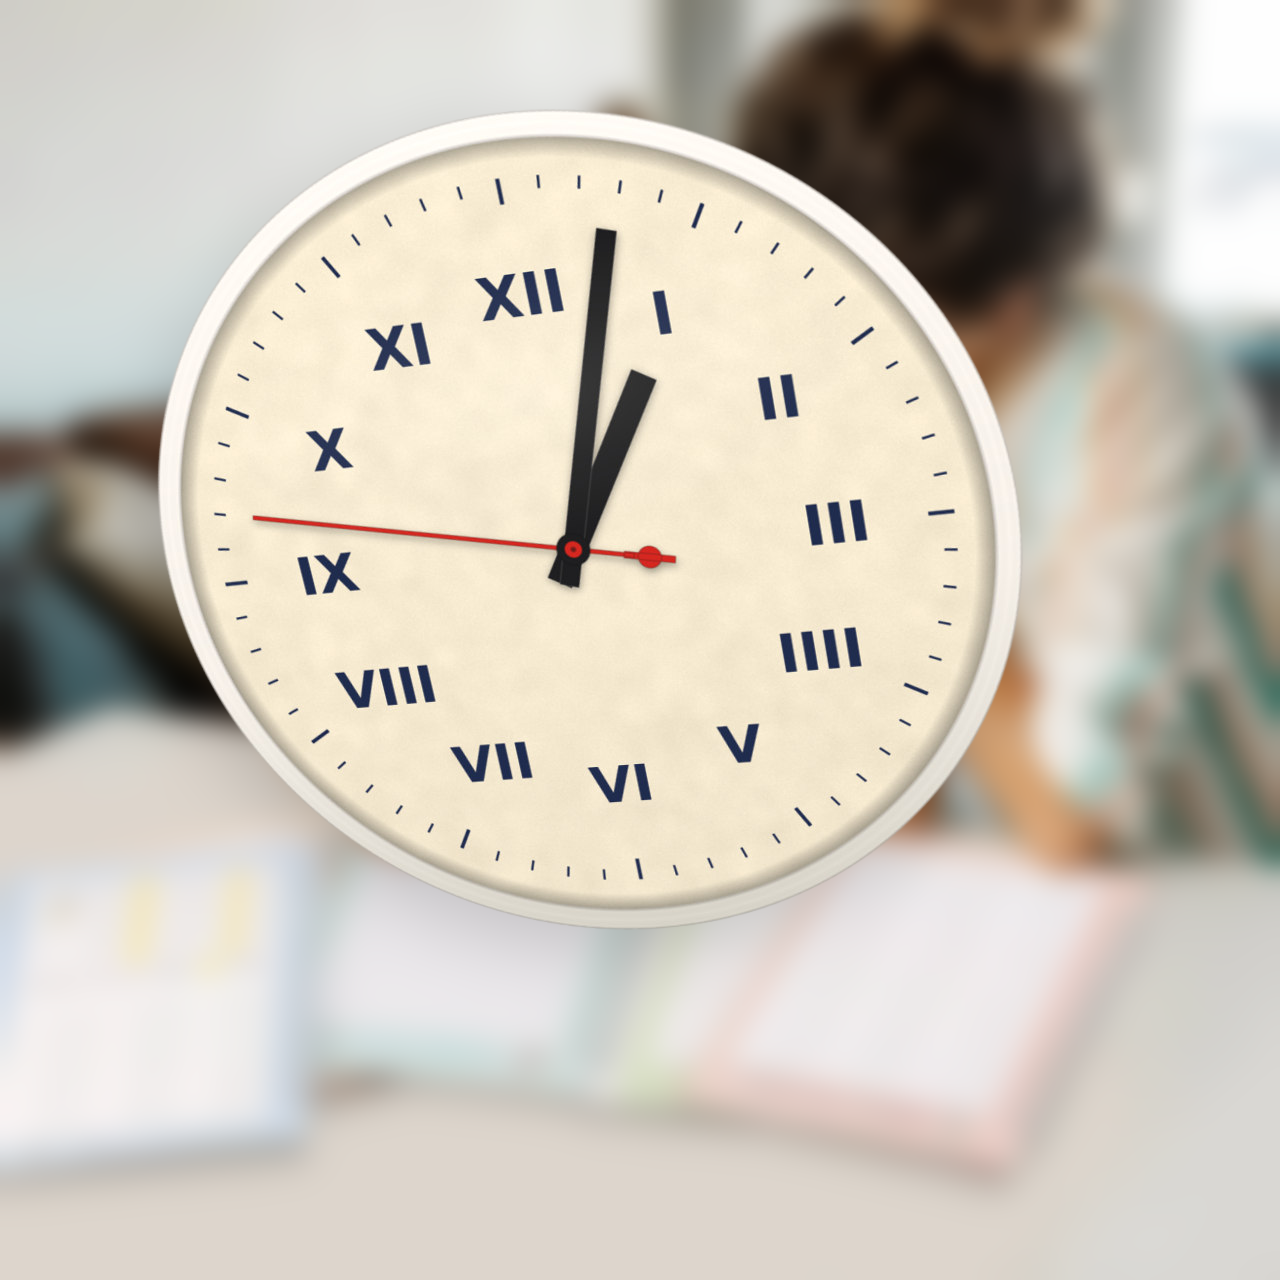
1:02:47
